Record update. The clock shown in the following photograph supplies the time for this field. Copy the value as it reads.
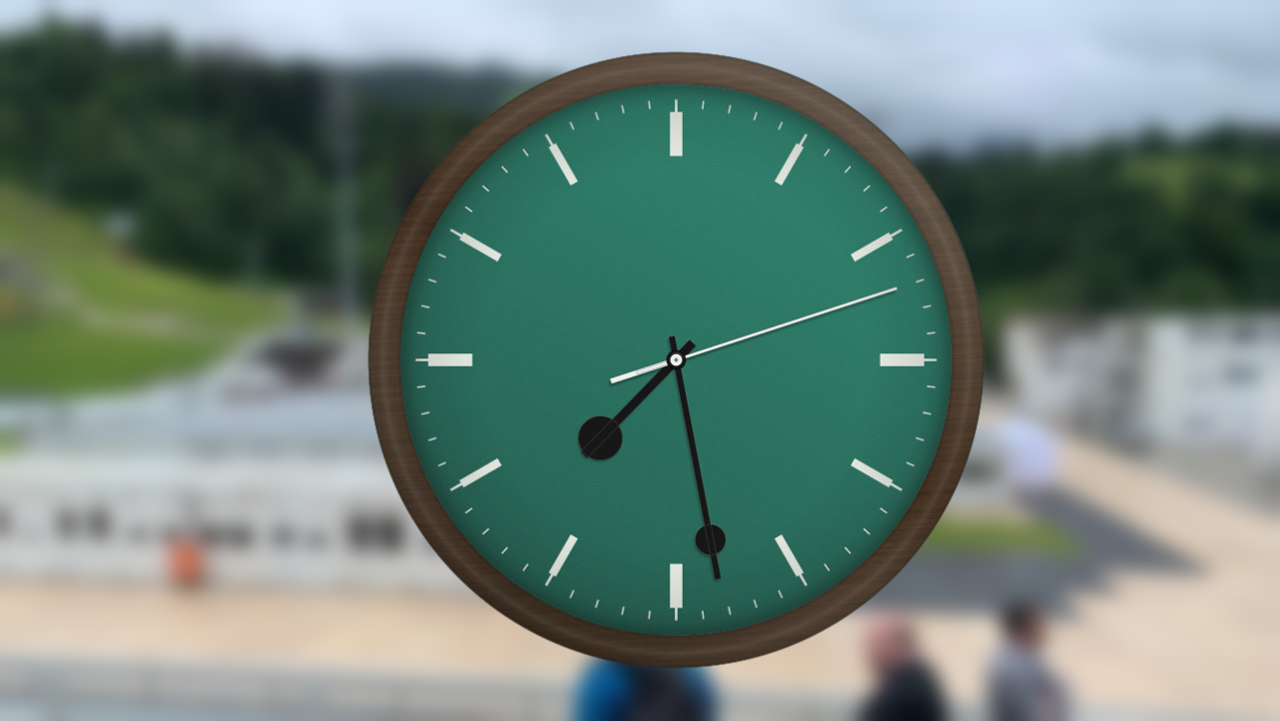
7:28:12
